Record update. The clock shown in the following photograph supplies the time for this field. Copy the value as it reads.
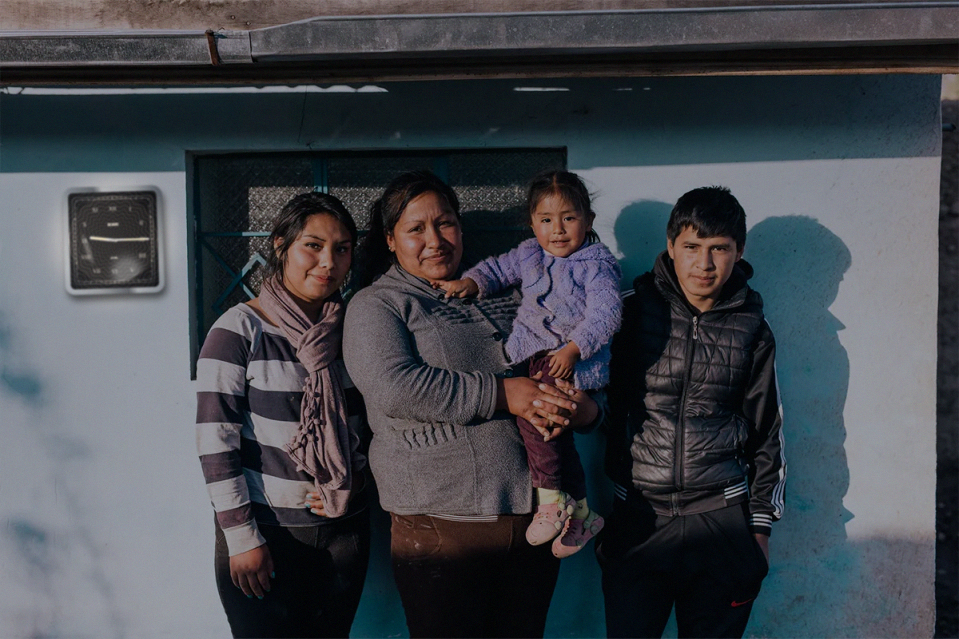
9:15
